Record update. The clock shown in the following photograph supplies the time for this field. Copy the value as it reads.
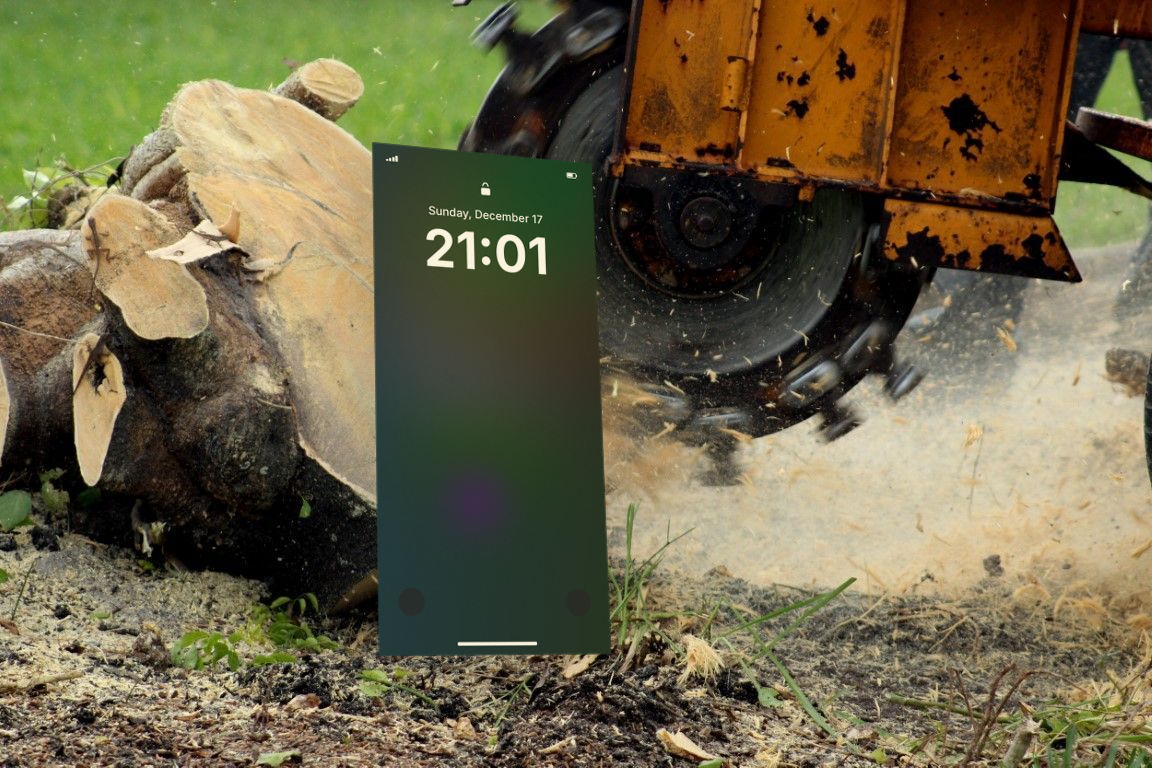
21:01
